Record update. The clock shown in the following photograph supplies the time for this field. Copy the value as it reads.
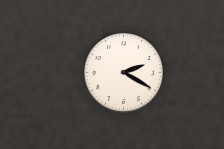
2:20
